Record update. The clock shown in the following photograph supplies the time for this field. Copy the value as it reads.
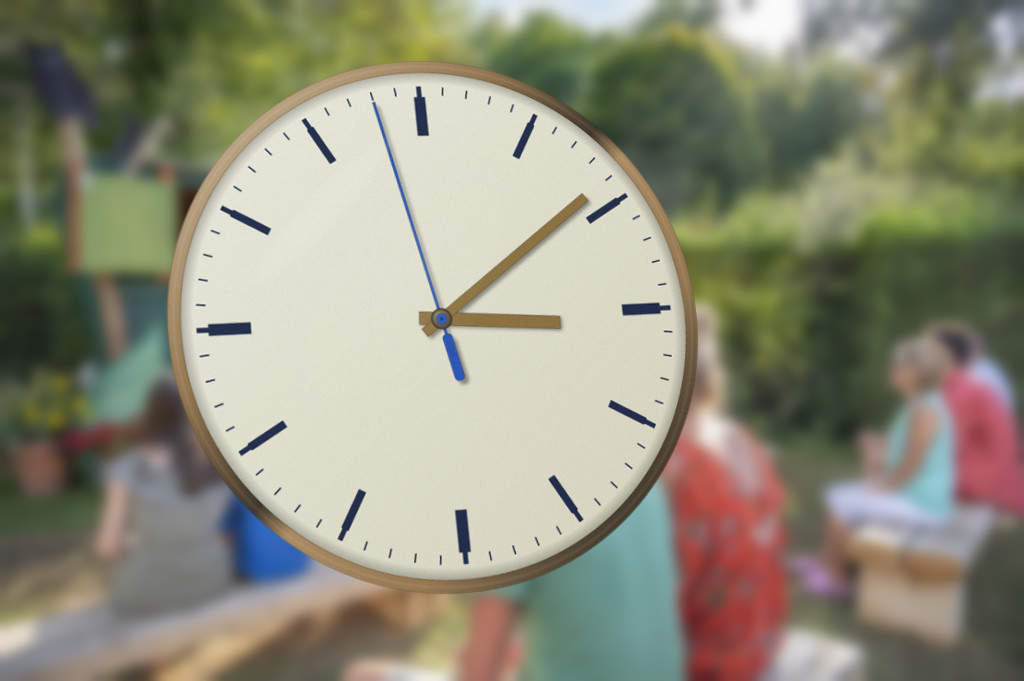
3:08:58
